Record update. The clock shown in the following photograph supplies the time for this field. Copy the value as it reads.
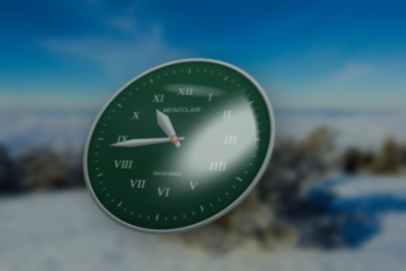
10:44
